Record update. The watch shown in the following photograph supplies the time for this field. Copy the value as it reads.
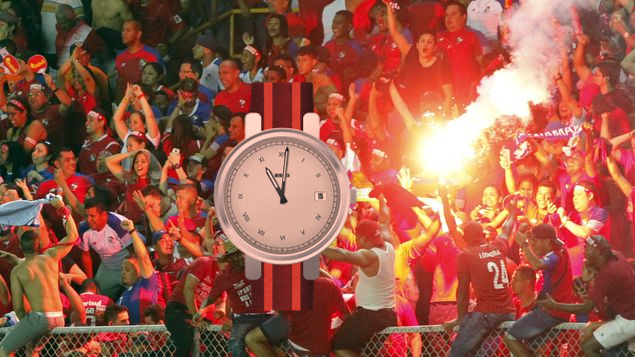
11:01
